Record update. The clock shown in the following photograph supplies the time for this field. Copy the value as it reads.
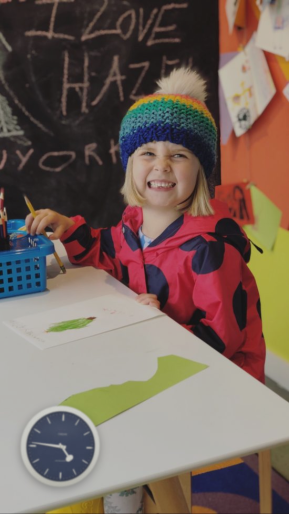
4:46
